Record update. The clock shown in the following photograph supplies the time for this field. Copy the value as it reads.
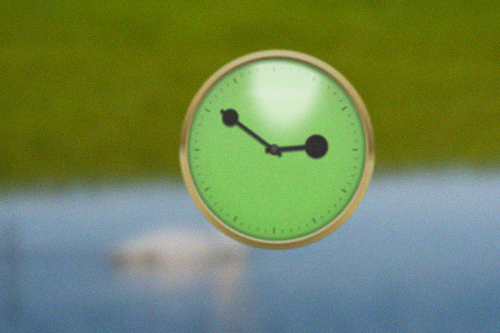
2:51
